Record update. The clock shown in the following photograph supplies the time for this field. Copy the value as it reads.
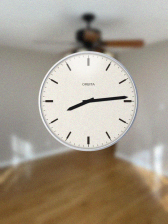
8:14
